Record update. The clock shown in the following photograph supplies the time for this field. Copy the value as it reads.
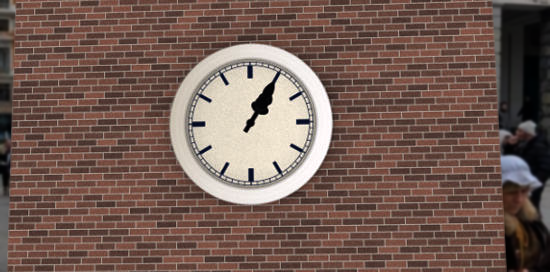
1:05
